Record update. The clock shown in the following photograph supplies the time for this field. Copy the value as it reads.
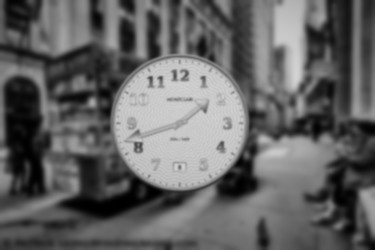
1:42
